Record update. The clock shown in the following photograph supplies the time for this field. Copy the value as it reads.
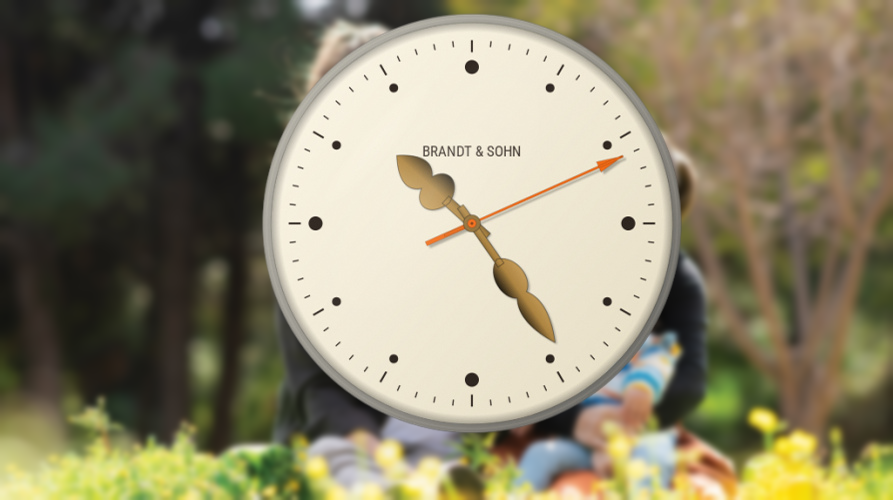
10:24:11
